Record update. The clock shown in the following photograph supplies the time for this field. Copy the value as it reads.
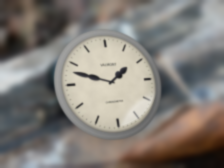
1:48
